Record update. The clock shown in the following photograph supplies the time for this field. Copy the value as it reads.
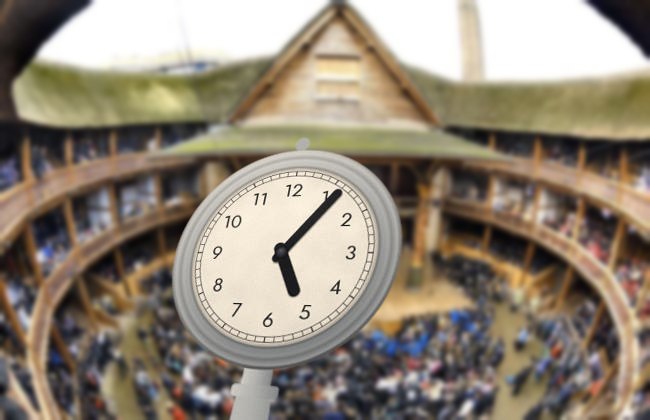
5:06
